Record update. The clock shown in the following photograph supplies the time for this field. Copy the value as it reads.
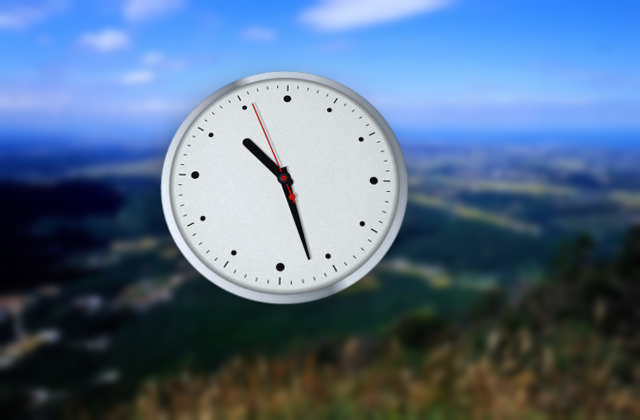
10:26:56
